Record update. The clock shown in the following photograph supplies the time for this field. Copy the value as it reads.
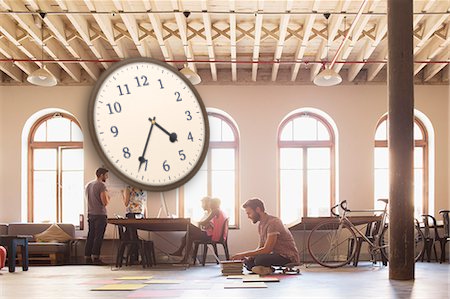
4:36
